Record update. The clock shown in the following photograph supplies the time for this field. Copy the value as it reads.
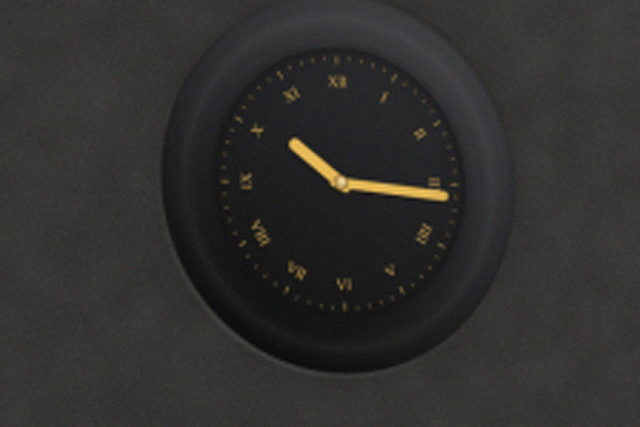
10:16
